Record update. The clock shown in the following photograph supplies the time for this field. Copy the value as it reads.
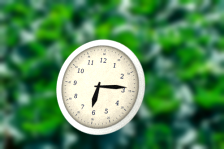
6:14
